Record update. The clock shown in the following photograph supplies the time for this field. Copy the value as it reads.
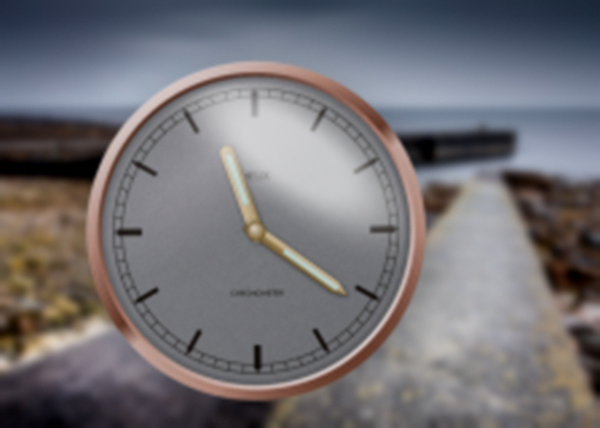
11:21
